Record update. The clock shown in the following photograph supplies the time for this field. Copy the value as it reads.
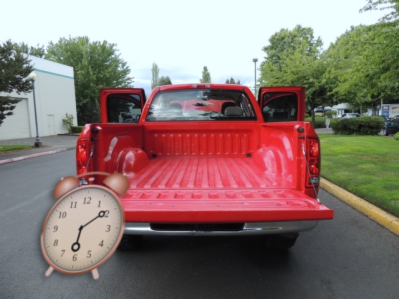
6:09
